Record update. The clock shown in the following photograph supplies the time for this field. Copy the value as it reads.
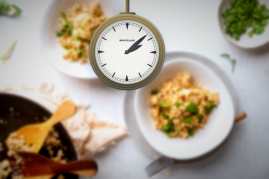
2:08
